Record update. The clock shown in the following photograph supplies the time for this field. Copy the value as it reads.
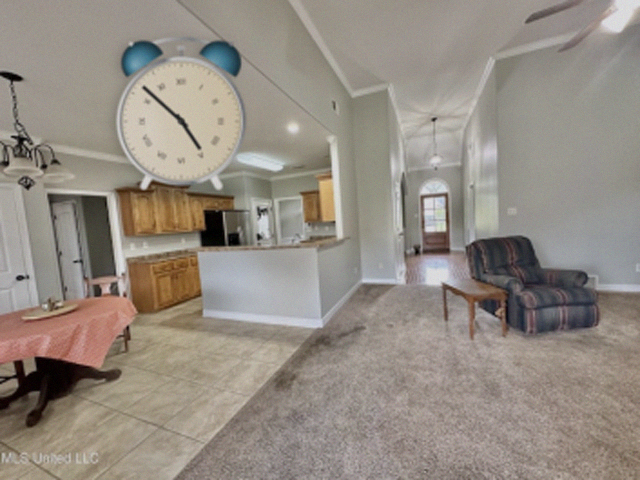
4:52
